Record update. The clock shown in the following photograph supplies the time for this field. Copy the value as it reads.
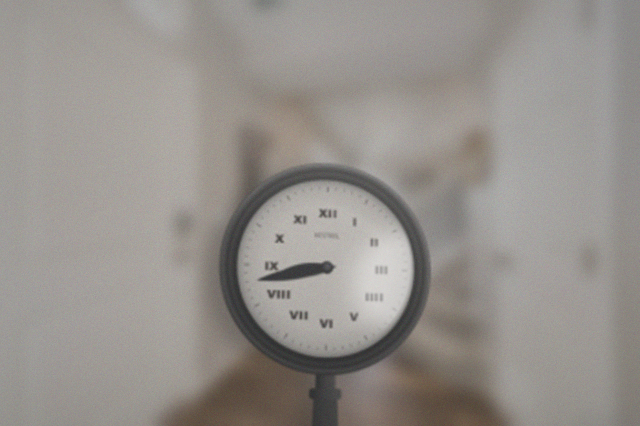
8:43
